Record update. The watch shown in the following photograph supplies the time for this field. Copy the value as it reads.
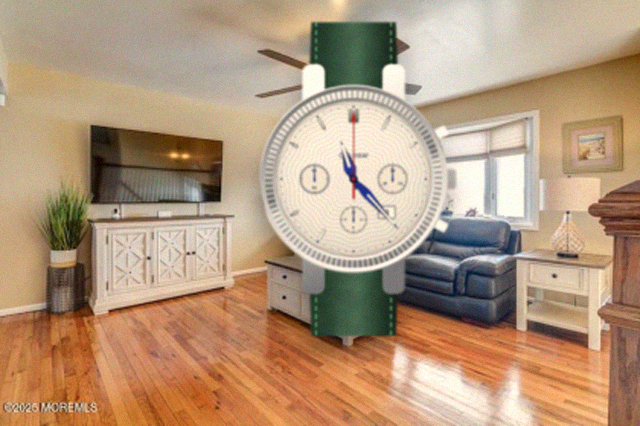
11:23
